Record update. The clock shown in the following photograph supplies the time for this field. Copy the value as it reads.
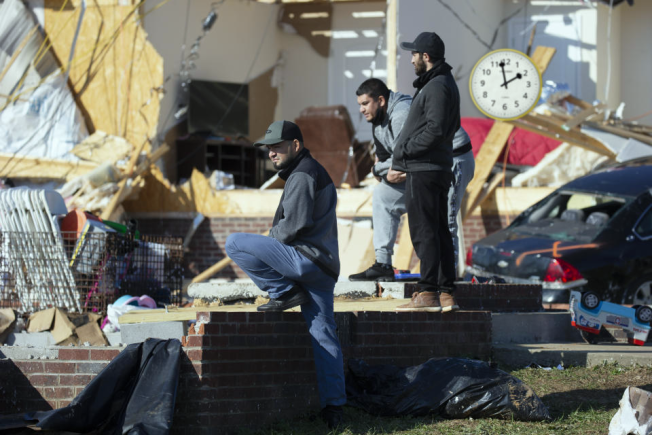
1:58
